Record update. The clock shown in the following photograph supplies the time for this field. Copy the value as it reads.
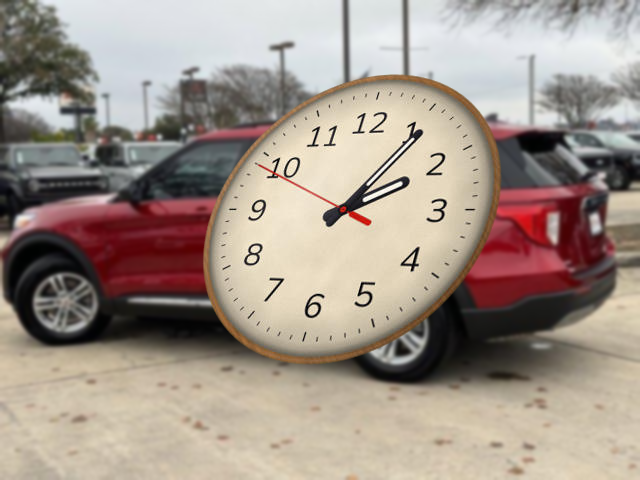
2:05:49
